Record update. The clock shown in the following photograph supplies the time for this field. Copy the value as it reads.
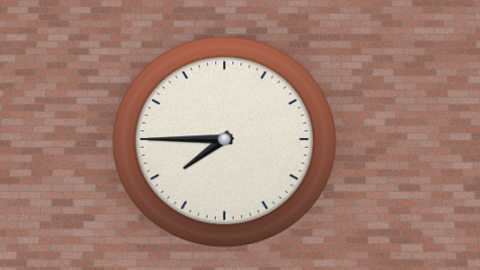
7:45
